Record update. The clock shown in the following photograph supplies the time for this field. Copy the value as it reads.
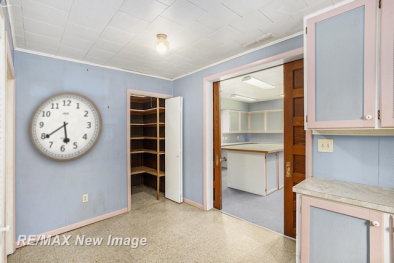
5:39
